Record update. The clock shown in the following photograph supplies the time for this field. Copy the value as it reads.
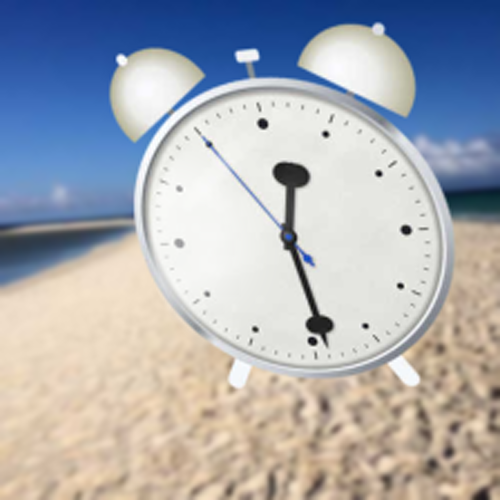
12:28:55
